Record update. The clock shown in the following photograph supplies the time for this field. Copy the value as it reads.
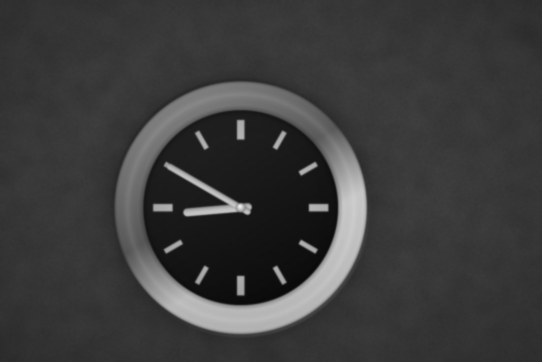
8:50
